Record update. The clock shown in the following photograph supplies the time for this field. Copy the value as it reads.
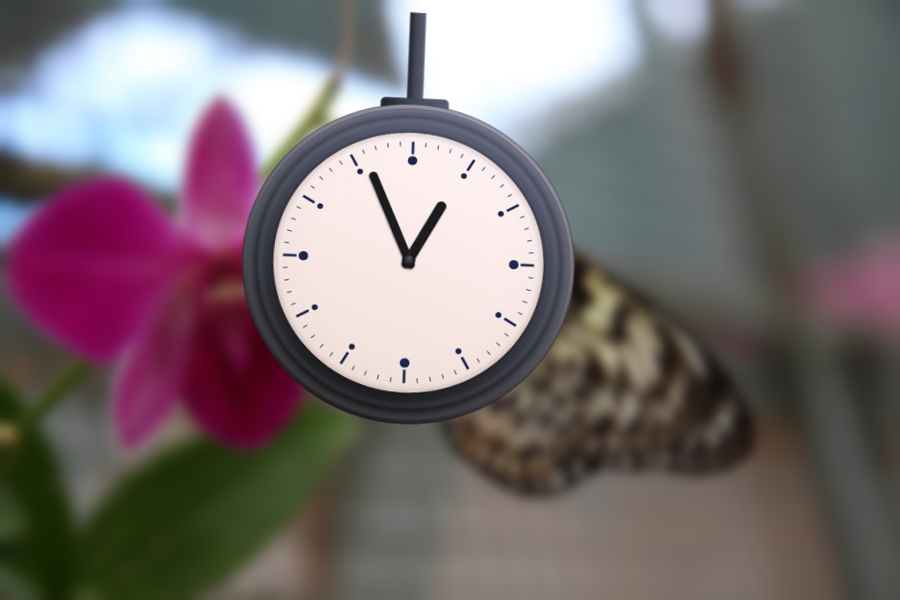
12:56
